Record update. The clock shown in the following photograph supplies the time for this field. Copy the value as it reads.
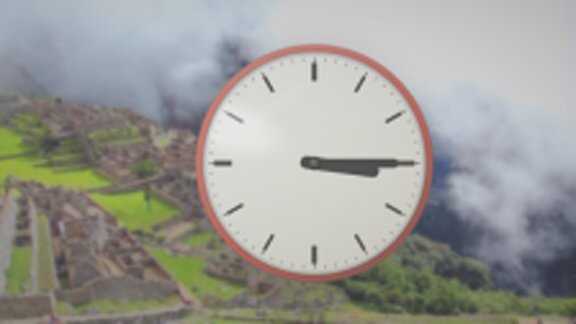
3:15
